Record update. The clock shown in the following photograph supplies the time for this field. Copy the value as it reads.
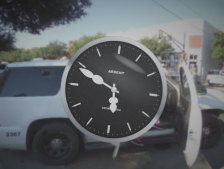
5:49
